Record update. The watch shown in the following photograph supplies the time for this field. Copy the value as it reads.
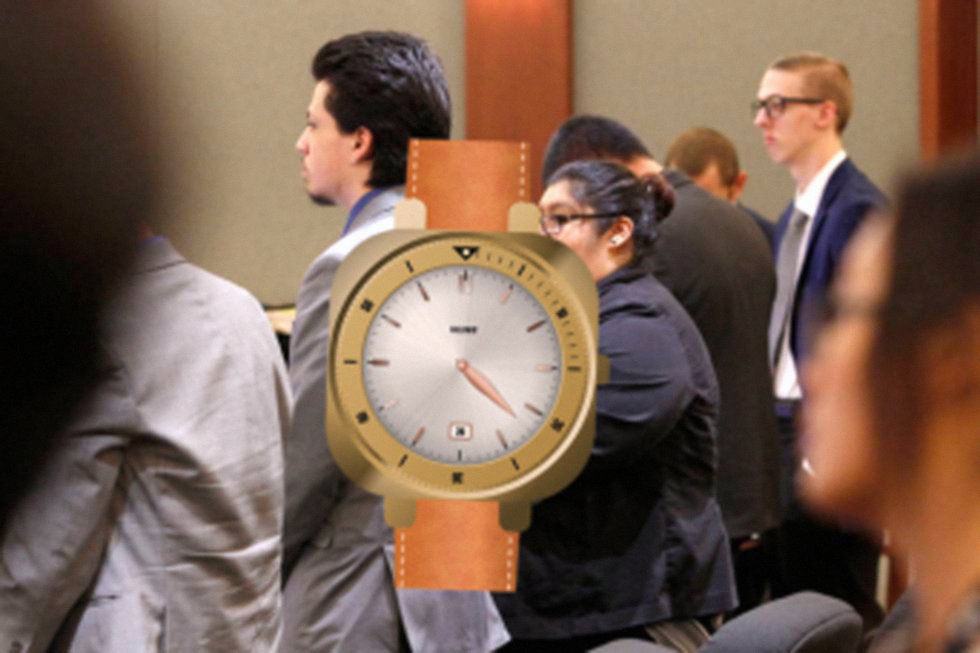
4:22
